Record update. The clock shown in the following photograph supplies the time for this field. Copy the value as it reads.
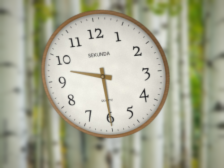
9:30
